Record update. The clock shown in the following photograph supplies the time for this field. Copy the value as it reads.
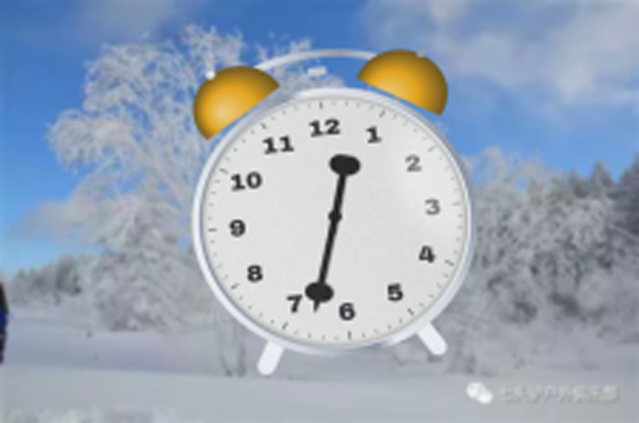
12:33
